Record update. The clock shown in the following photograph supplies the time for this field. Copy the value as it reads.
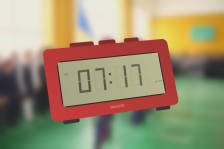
7:17
